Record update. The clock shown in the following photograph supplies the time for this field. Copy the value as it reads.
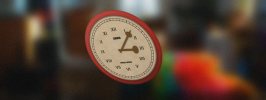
3:07
